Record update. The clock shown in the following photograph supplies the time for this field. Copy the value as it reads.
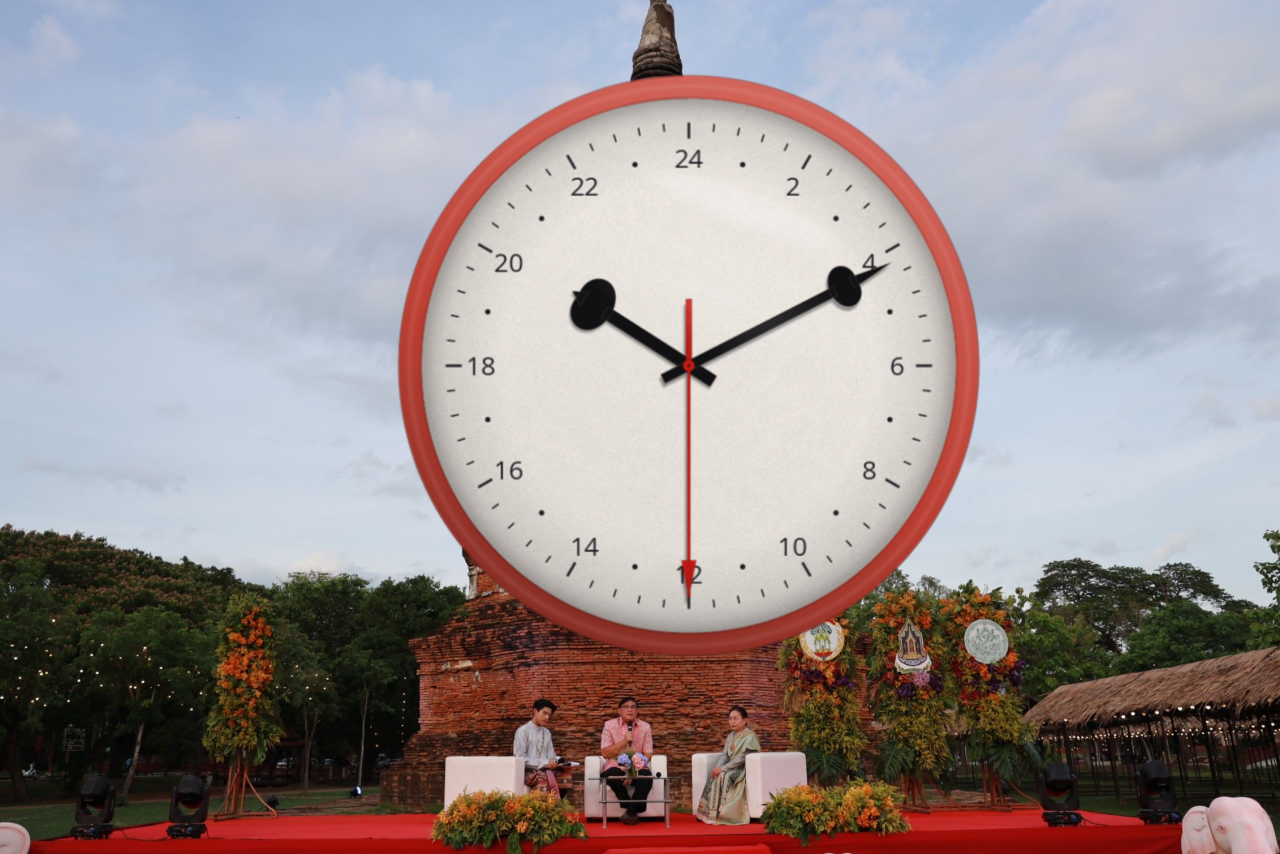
20:10:30
